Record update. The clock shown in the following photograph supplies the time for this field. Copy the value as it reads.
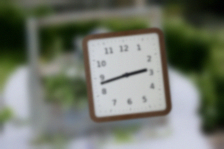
2:43
